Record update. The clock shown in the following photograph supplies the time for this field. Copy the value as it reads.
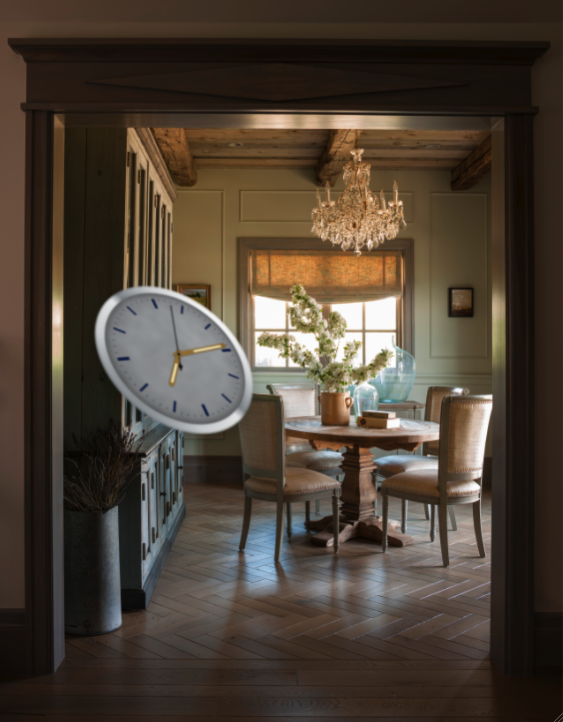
7:14:03
